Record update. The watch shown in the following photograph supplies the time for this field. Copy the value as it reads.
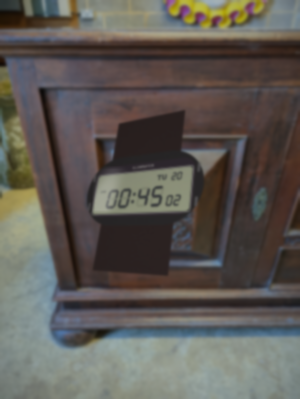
0:45
